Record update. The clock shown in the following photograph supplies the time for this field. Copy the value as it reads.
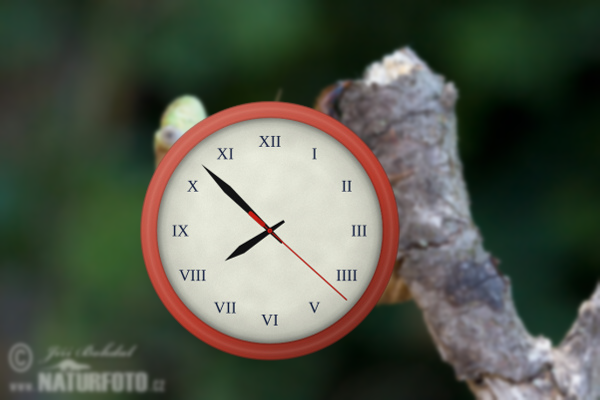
7:52:22
